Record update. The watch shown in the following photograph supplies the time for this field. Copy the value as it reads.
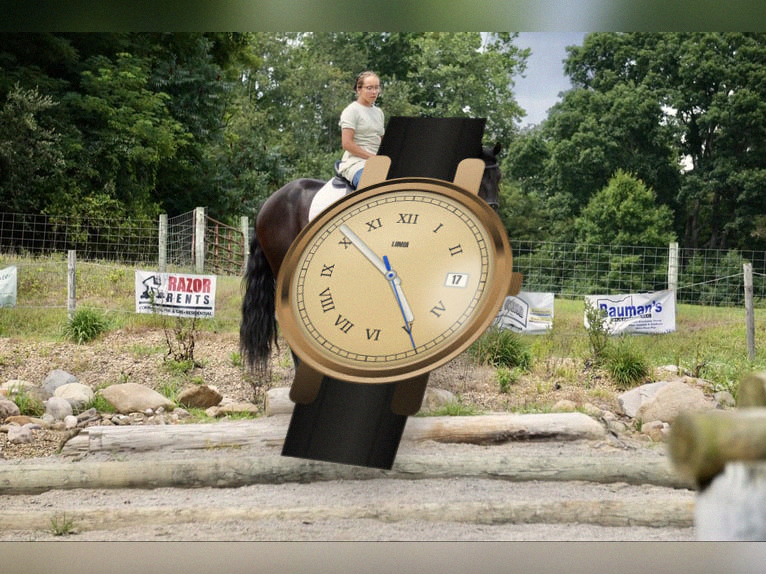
4:51:25
